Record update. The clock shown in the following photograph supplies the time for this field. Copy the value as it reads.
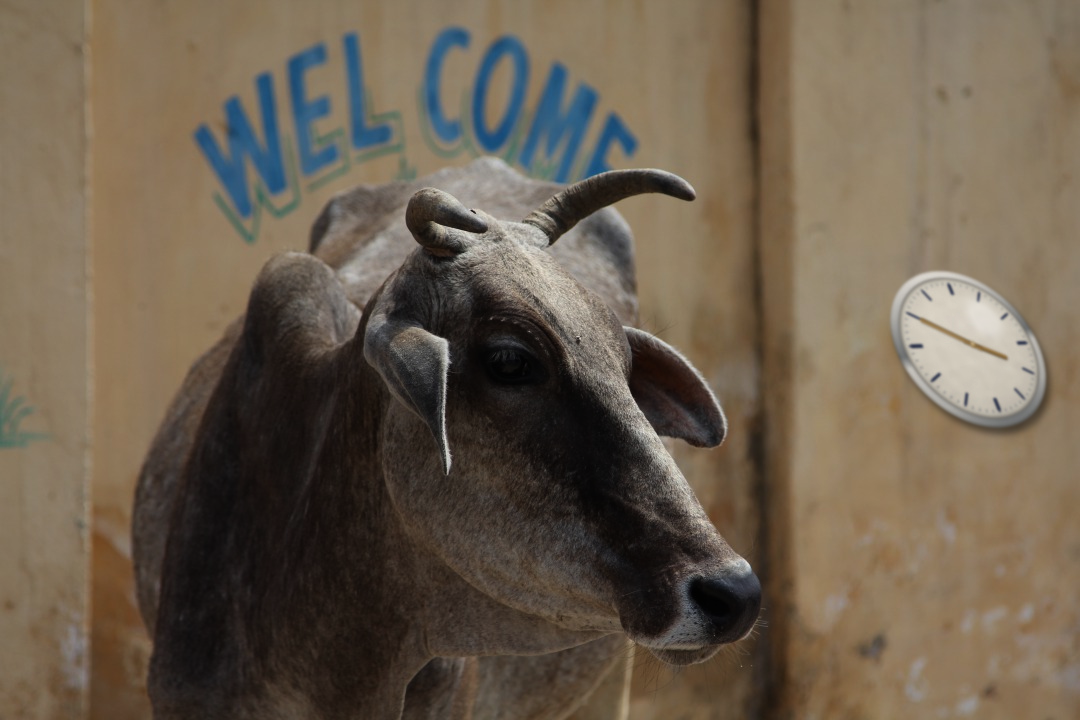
3:50
